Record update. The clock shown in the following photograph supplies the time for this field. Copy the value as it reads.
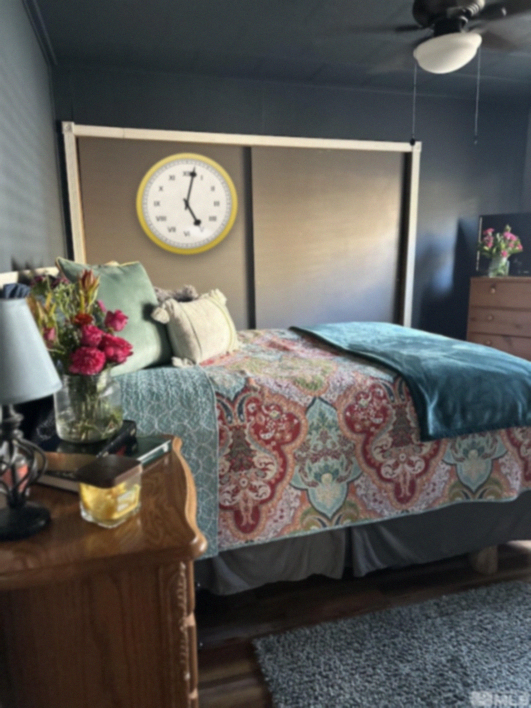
5:02
